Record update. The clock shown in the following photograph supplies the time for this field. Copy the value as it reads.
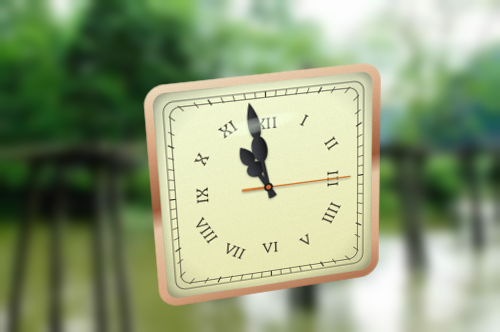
10:58:15
